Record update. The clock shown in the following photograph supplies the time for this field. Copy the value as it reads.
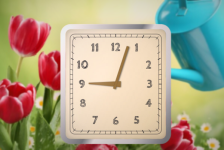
9:03
